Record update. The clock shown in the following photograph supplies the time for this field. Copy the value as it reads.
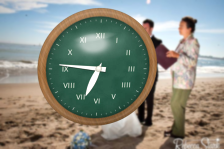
6:46
